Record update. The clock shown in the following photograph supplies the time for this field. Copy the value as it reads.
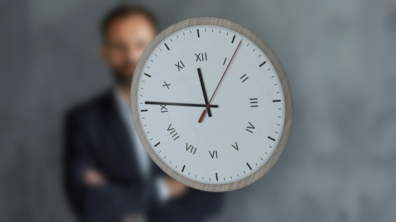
11:46:06
